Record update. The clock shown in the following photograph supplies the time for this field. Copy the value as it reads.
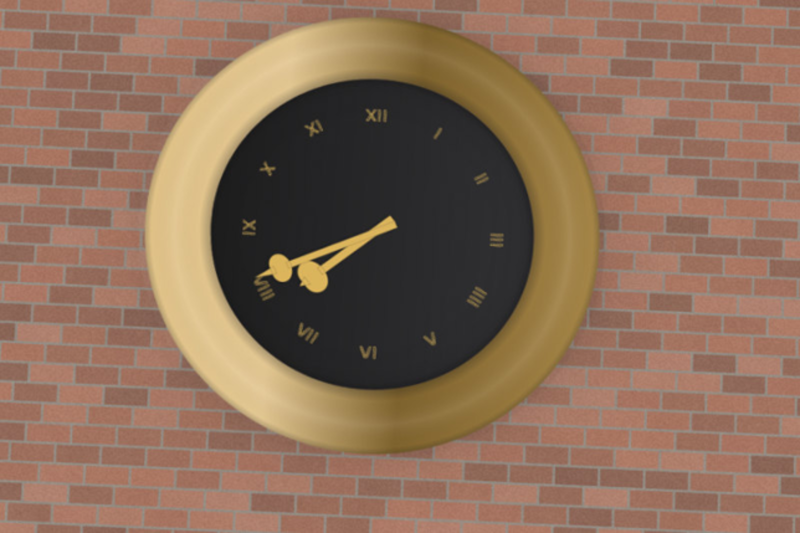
7:41
